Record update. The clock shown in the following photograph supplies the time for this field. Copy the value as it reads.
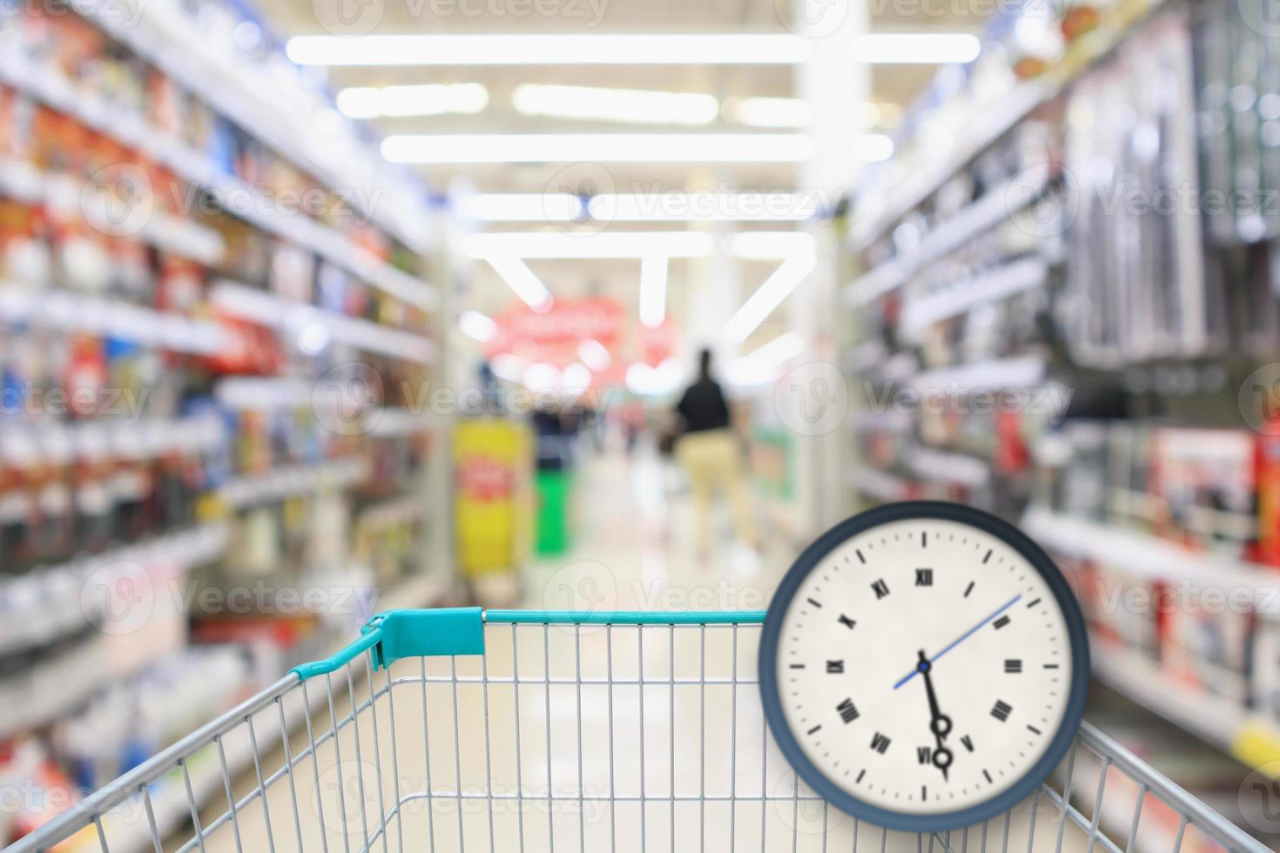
5:28:09
